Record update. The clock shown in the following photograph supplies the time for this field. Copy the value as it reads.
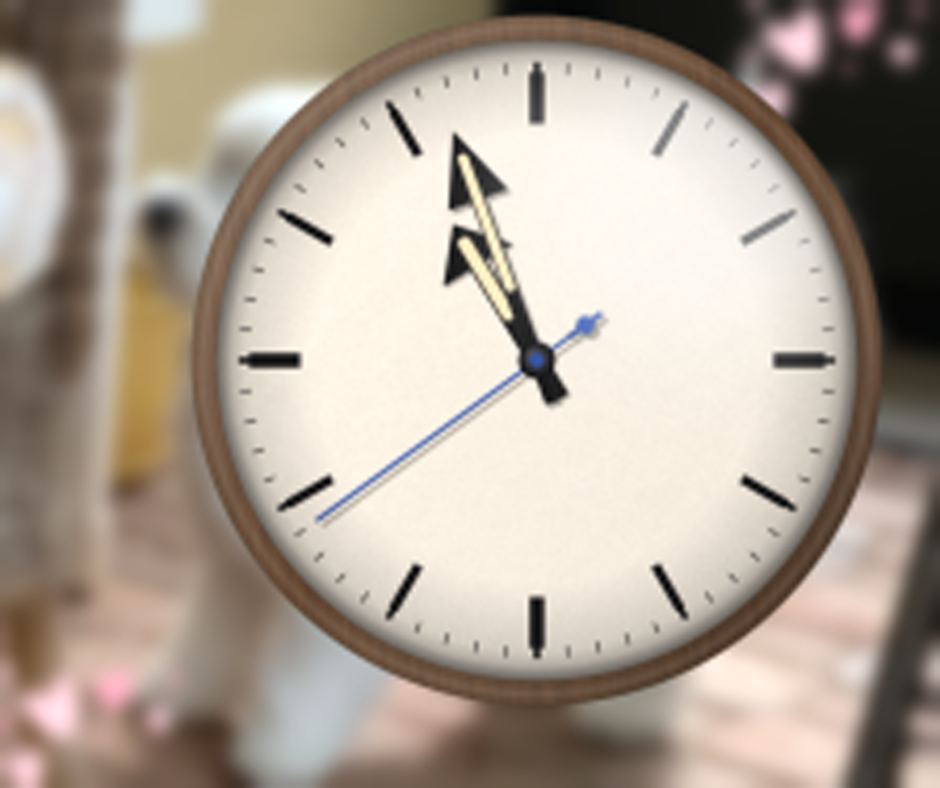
10:56:39
